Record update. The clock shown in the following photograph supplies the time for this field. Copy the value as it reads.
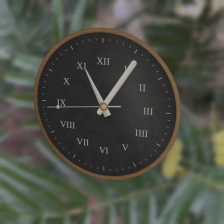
11:05:44
